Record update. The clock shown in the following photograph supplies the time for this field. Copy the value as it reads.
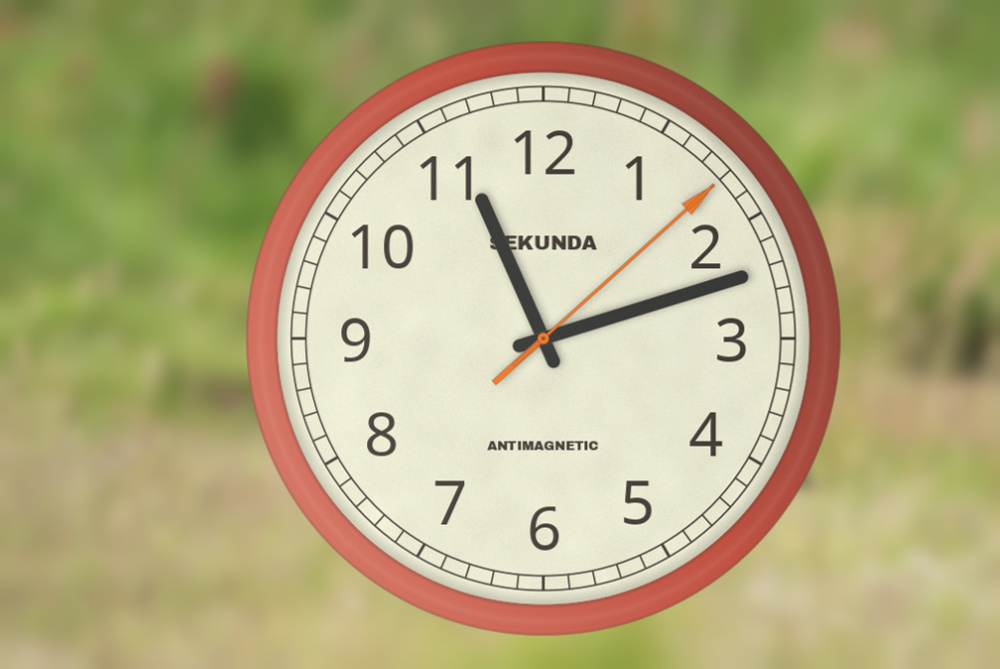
11:12:08
